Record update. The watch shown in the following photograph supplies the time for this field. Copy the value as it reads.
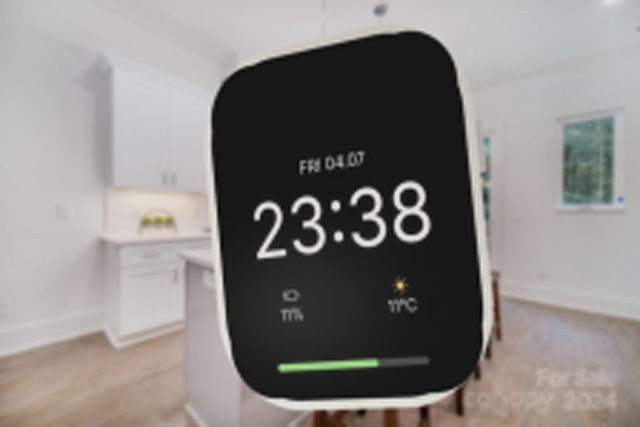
23:38
